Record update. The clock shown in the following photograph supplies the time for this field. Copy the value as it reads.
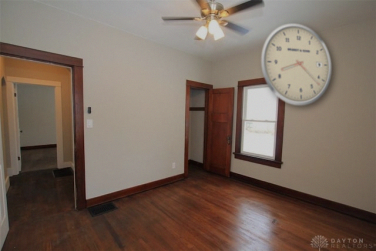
8:22
